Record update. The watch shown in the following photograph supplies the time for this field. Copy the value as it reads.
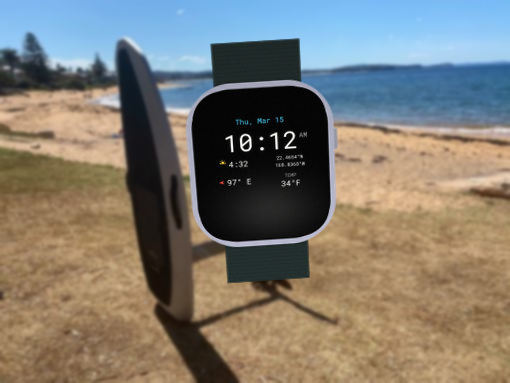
10:12
